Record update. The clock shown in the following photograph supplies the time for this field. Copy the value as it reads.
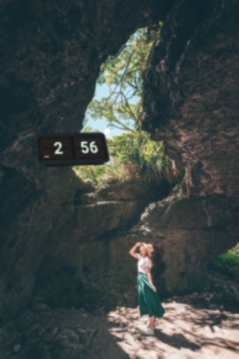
2:56
